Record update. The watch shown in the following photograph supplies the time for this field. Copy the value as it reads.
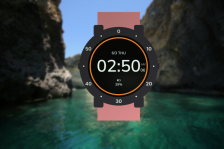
2:50
